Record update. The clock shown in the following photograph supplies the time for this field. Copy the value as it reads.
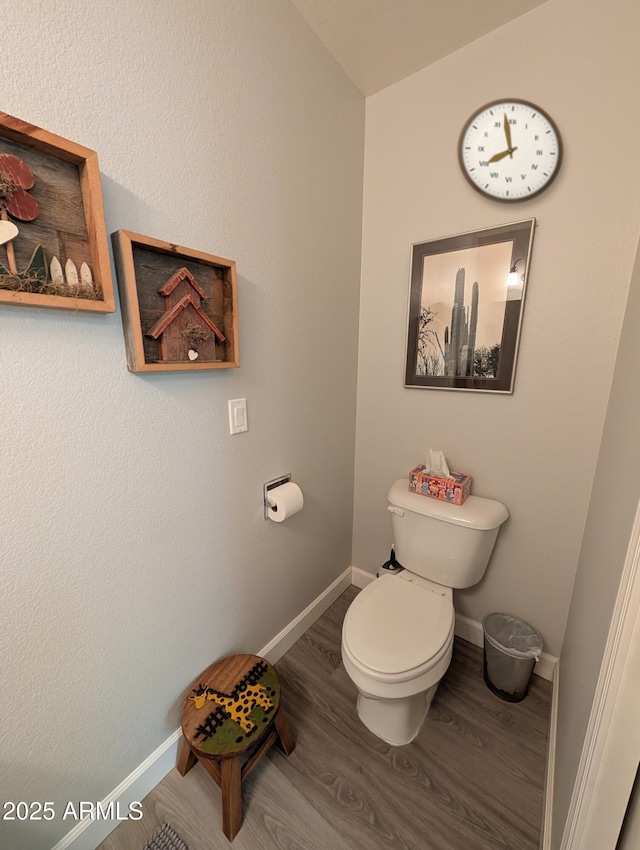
7:58
